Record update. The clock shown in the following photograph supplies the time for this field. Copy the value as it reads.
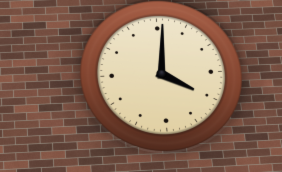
4:01
